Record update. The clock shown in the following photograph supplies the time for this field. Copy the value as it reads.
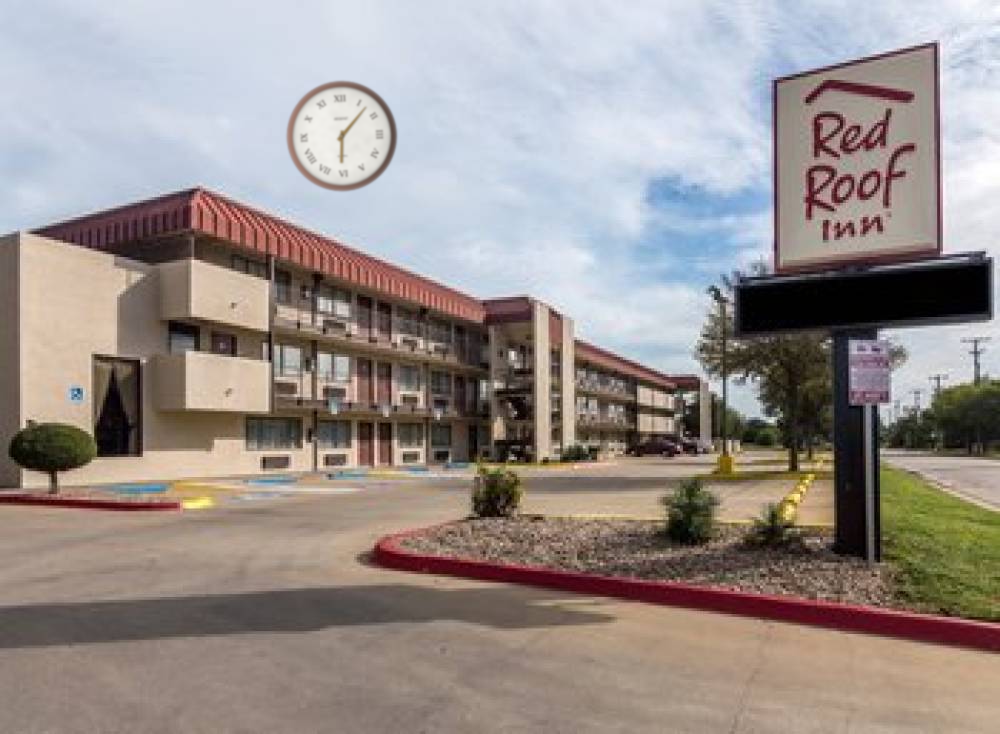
6:07
